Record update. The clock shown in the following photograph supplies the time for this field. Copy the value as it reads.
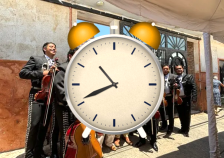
10:41
